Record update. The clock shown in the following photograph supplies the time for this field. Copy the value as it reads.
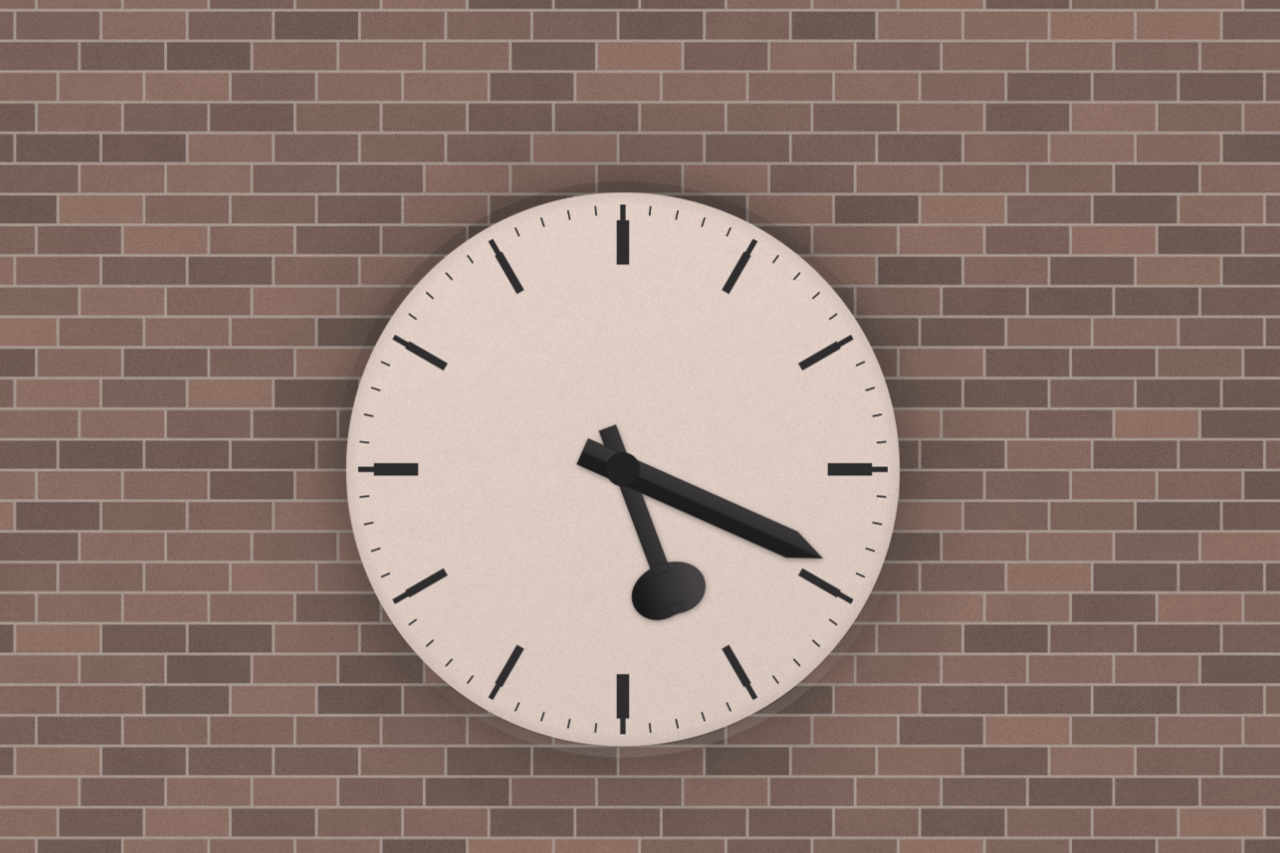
5:19
